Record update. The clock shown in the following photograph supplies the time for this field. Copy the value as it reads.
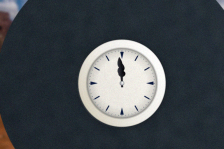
11:59
